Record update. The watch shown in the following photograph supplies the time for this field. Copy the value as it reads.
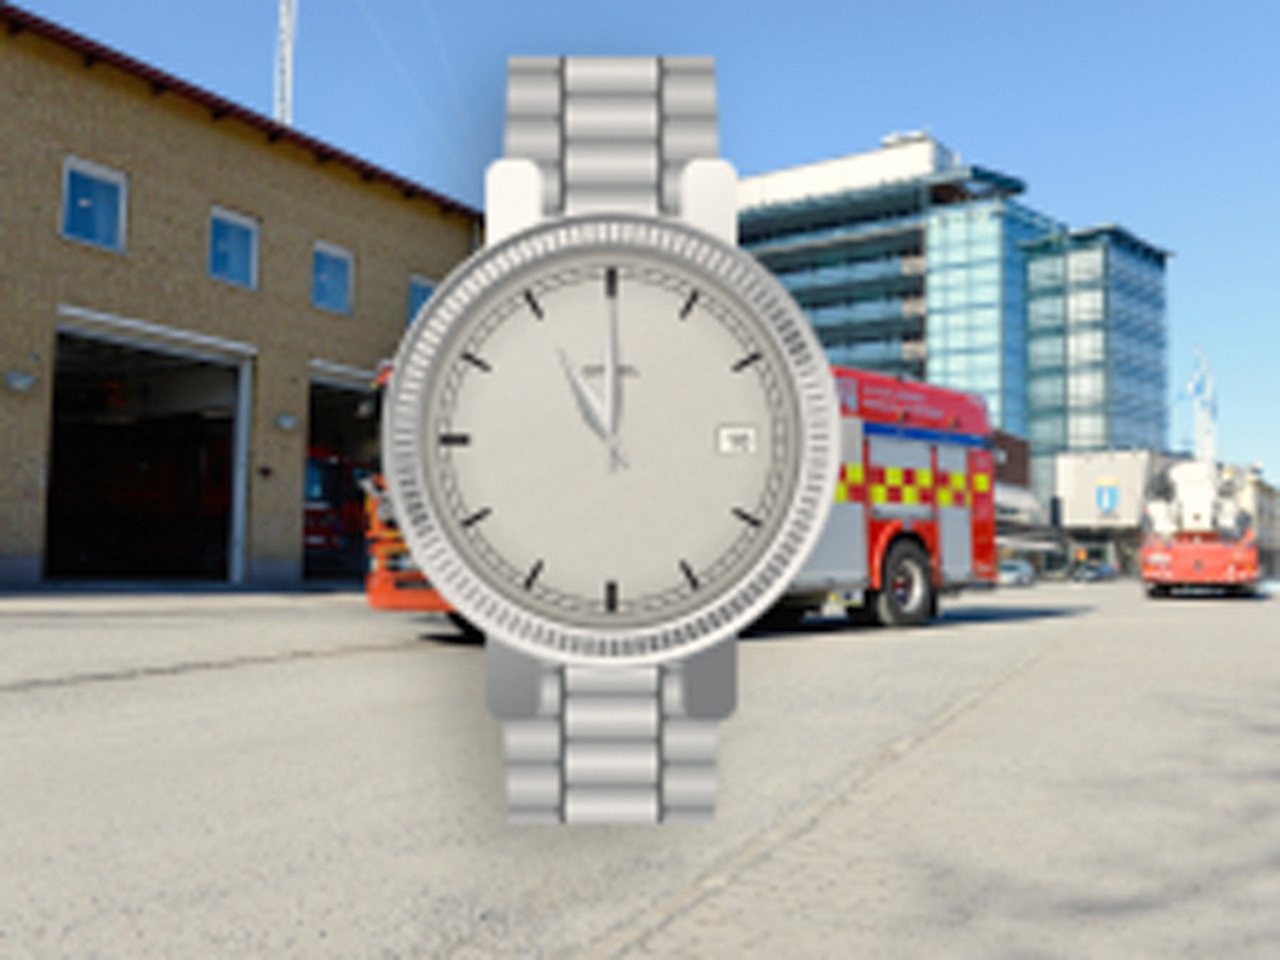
11:00
